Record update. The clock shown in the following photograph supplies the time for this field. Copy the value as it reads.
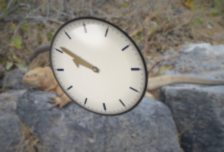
9:51
